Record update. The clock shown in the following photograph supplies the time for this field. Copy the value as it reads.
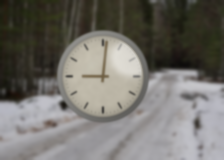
9:01
